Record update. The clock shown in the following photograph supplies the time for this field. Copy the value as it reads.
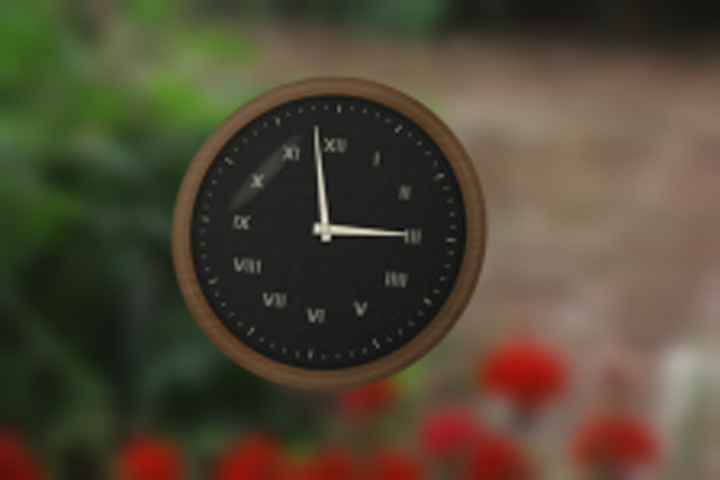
2:58
